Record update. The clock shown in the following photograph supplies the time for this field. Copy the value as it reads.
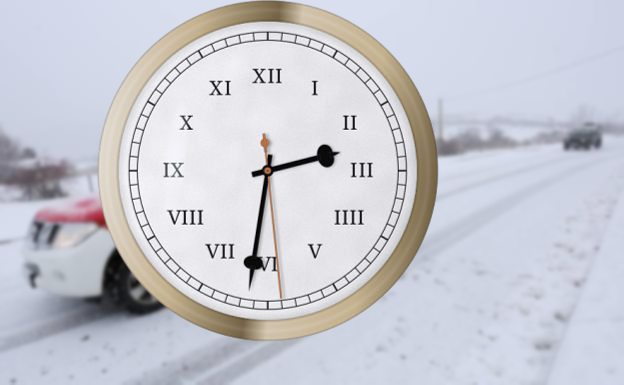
2:31:29
